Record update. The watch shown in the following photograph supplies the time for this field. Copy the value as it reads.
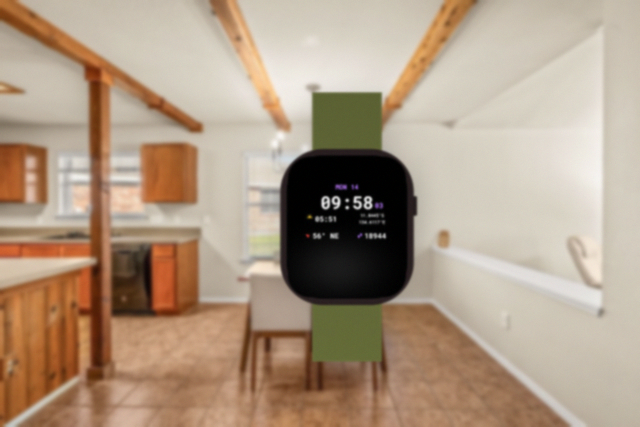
9:58
